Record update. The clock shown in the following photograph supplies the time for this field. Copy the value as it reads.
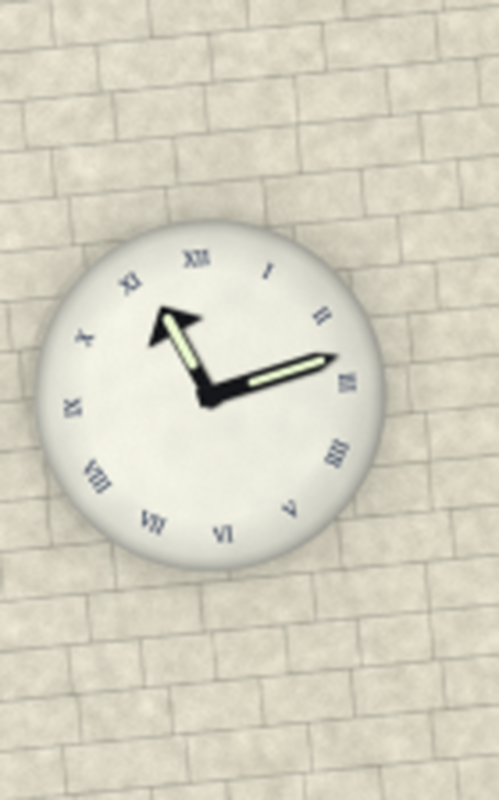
11:13
